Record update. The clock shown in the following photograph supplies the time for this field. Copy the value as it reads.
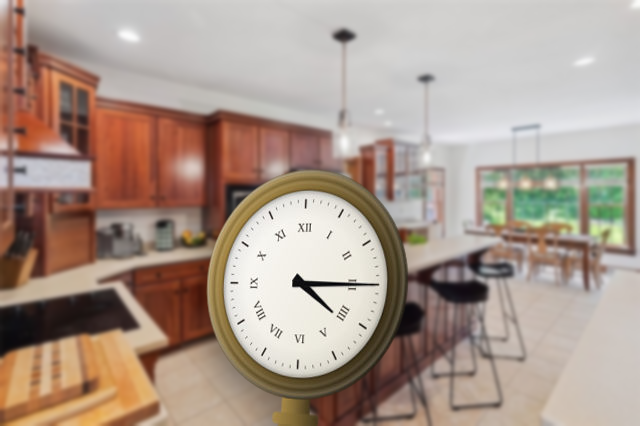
4:15
